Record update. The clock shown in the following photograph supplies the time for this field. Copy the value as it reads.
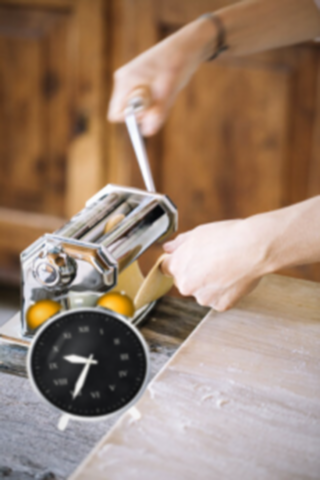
9:35
